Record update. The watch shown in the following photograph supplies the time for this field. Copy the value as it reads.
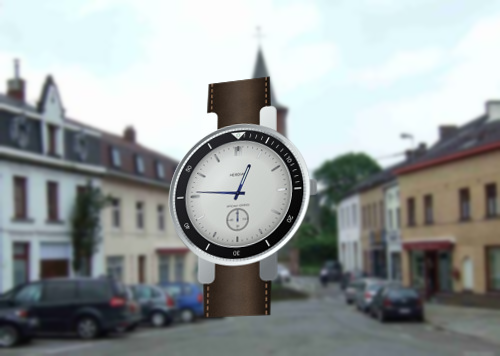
12:46
